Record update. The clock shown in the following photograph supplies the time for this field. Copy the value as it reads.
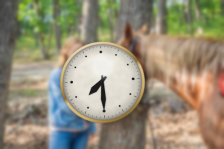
7:30
